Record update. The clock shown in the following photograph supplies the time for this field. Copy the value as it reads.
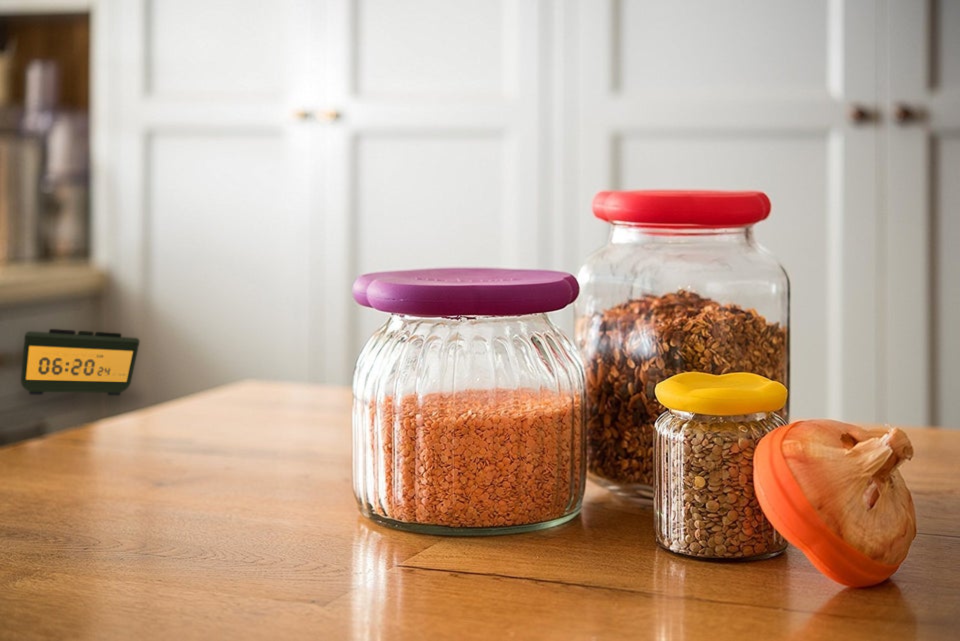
6:20
